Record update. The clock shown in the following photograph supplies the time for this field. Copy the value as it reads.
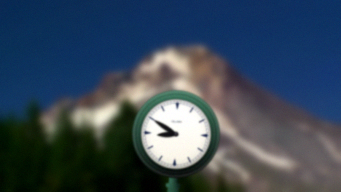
8:50
